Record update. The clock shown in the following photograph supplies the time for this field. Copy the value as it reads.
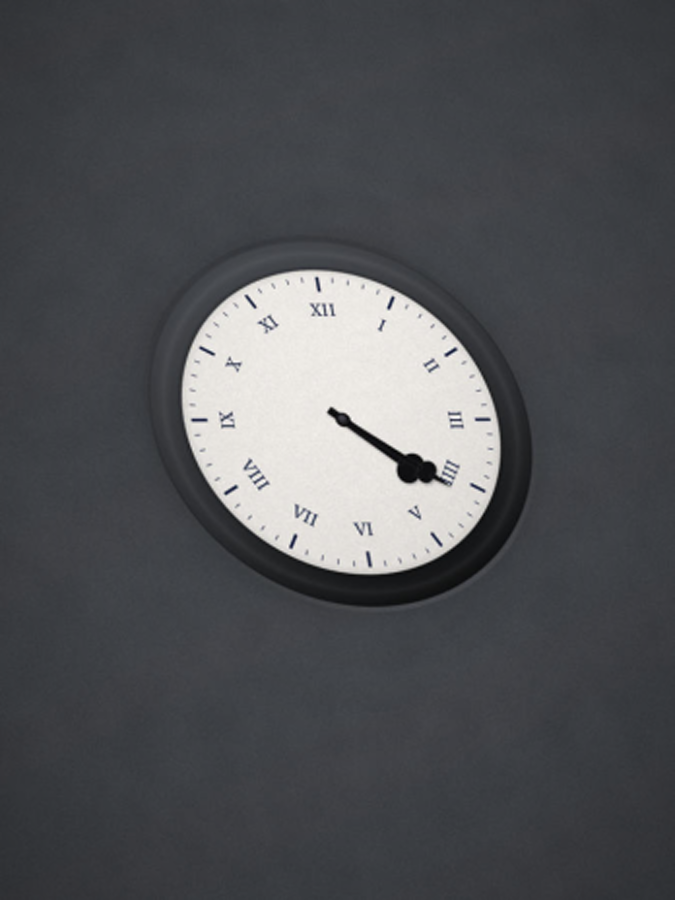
4:21
